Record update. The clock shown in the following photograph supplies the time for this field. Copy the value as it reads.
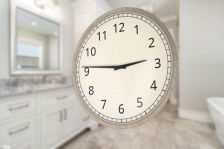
2:46
